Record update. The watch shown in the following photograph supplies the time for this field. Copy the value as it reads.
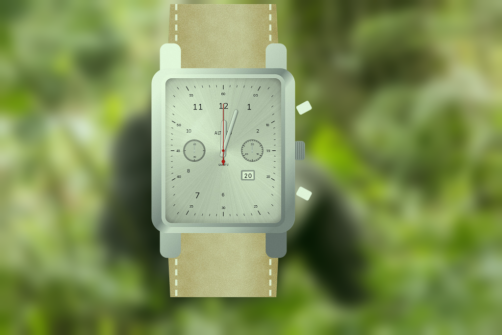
12:03
